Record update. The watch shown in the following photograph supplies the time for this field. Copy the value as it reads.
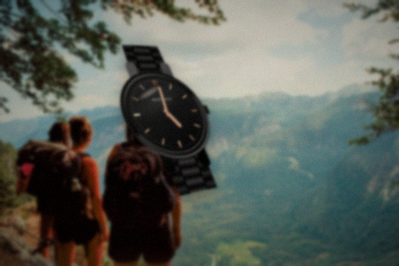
5:01
